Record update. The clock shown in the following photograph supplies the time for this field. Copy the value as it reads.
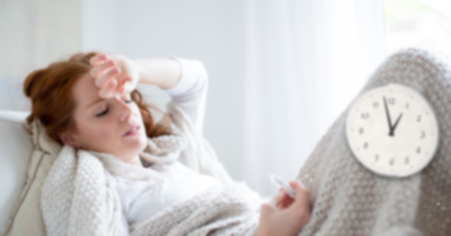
12:58
